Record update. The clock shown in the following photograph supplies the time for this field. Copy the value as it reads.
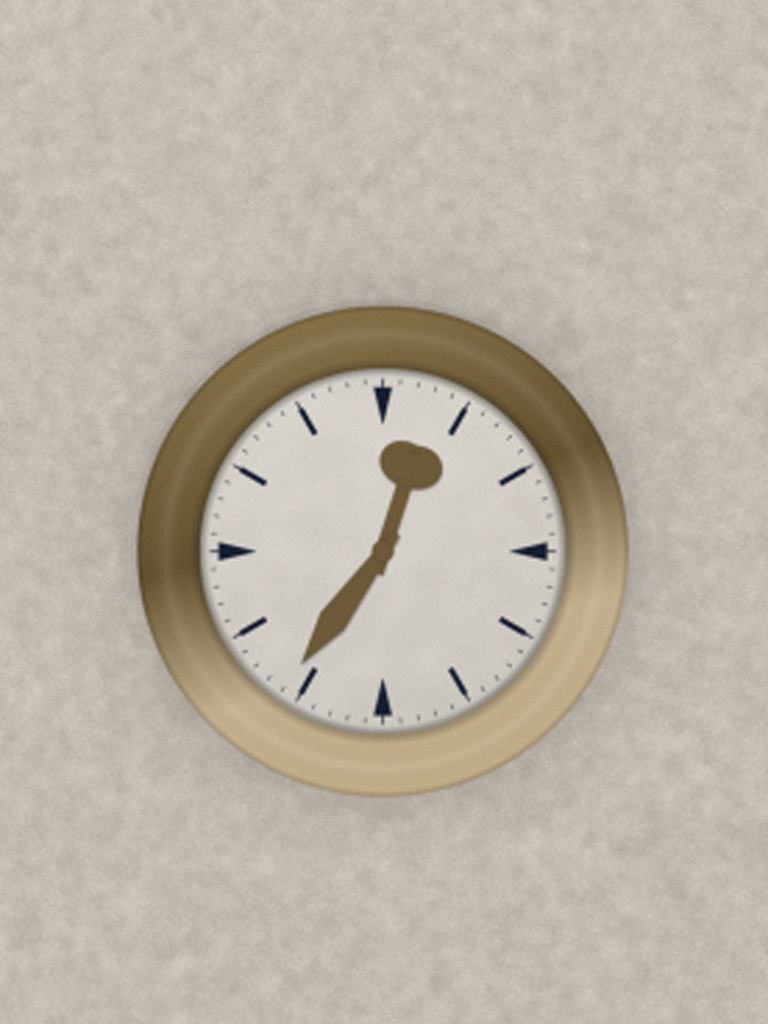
12:36
